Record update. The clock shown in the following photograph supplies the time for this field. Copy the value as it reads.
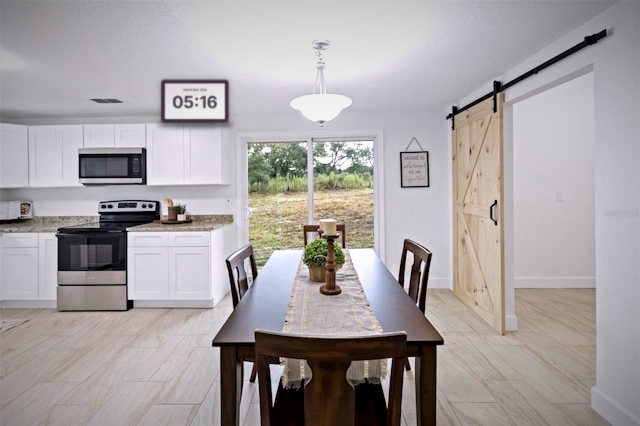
5:16
